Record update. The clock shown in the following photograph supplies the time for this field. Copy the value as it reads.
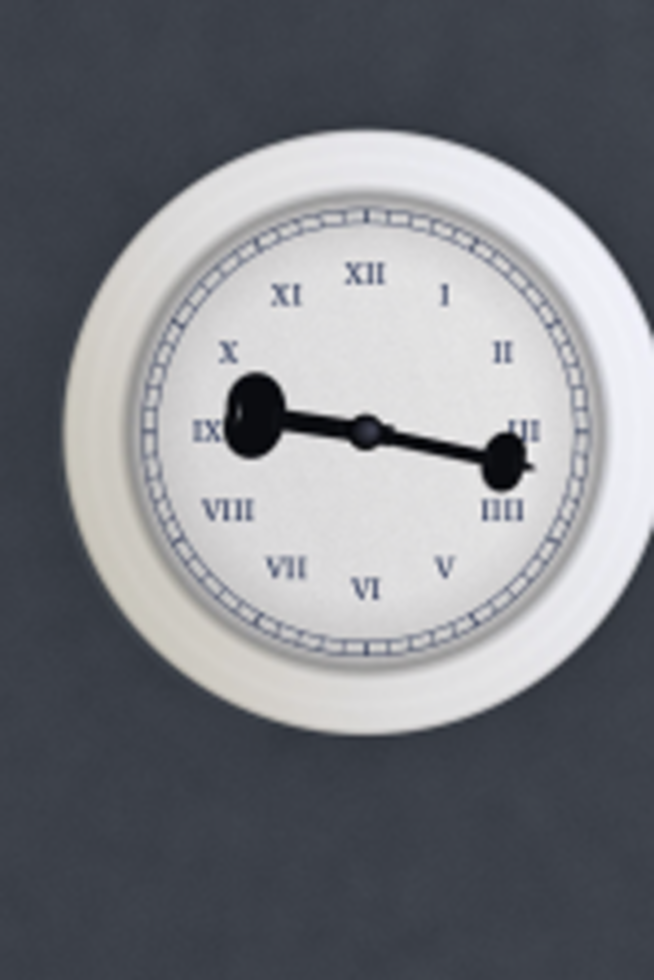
9:17
